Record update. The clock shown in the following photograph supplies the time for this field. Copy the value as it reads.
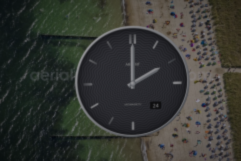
2:00
